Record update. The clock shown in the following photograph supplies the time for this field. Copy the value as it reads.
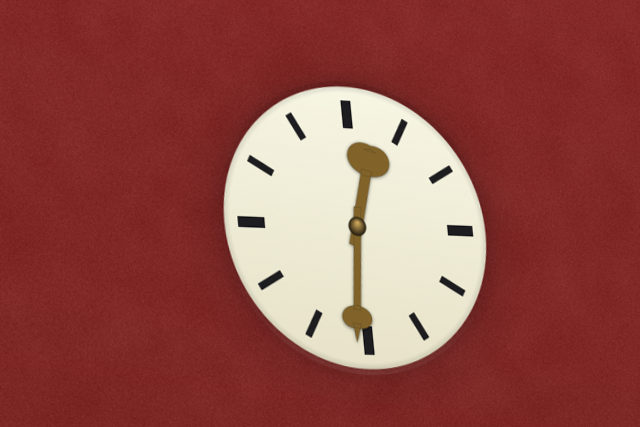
12:31
